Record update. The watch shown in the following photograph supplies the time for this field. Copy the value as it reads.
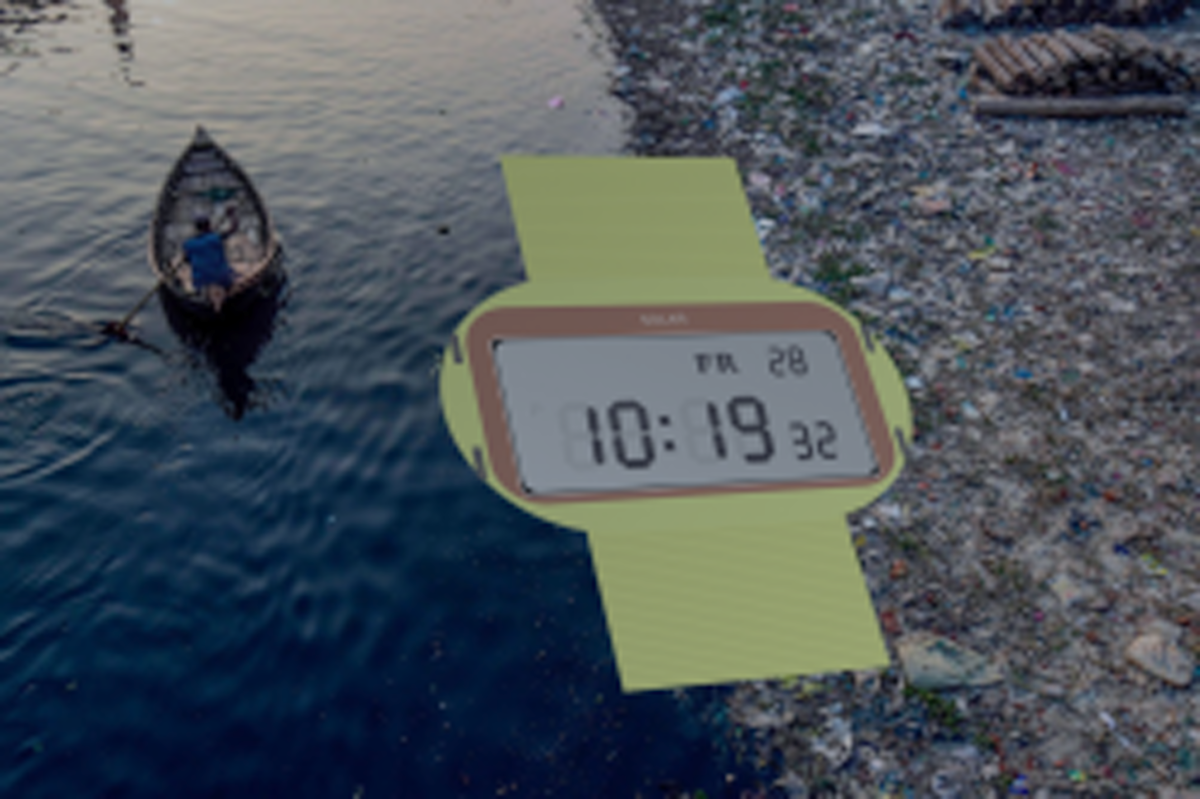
10:19:32
